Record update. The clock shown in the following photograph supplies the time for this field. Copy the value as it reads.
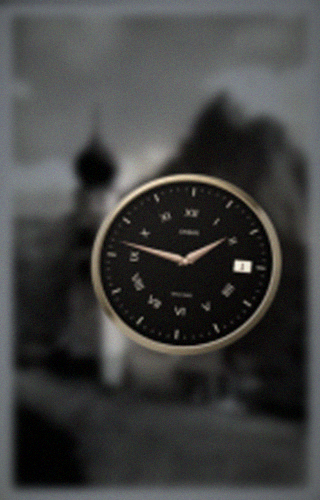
1:47
